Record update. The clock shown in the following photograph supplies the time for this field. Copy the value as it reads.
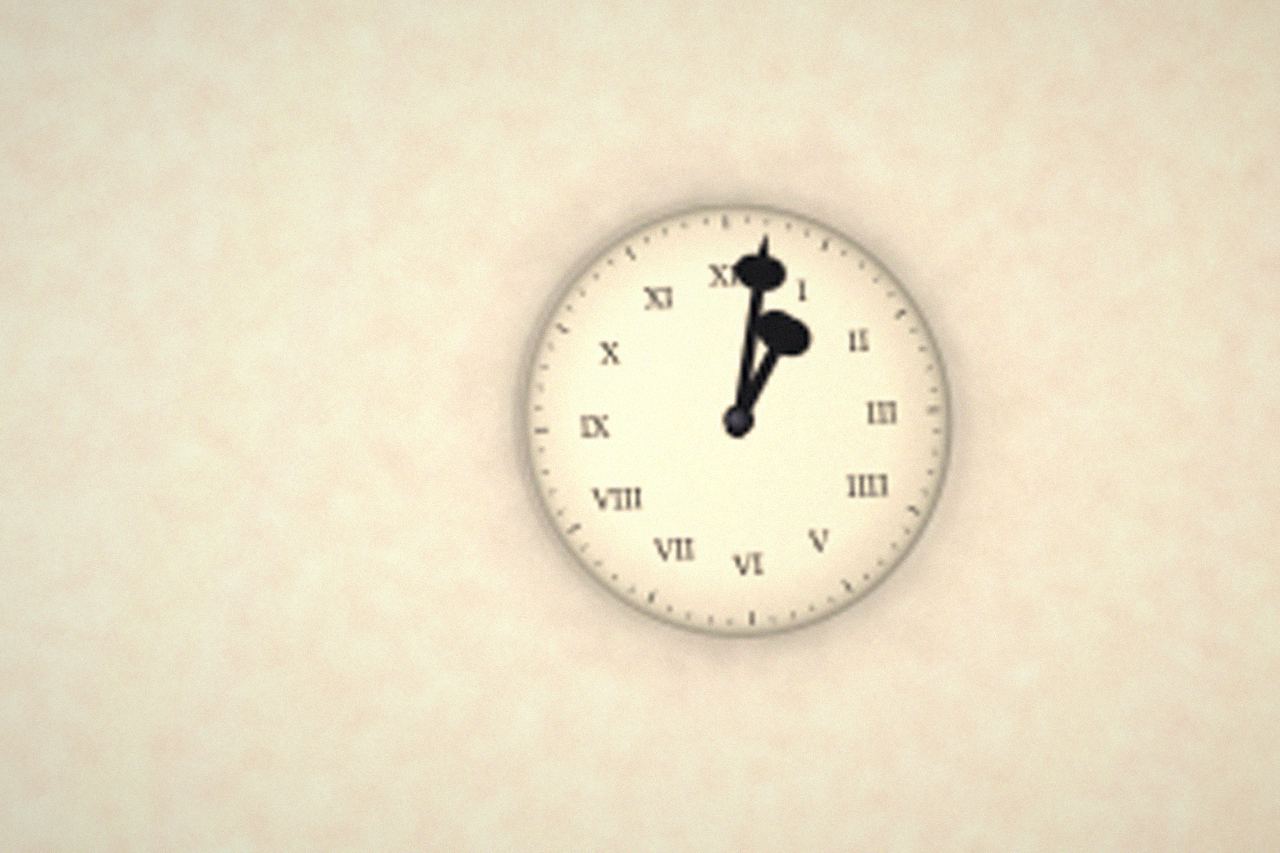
1:02
